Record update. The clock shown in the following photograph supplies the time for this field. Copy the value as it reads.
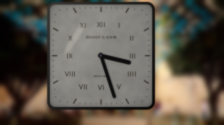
3:27
